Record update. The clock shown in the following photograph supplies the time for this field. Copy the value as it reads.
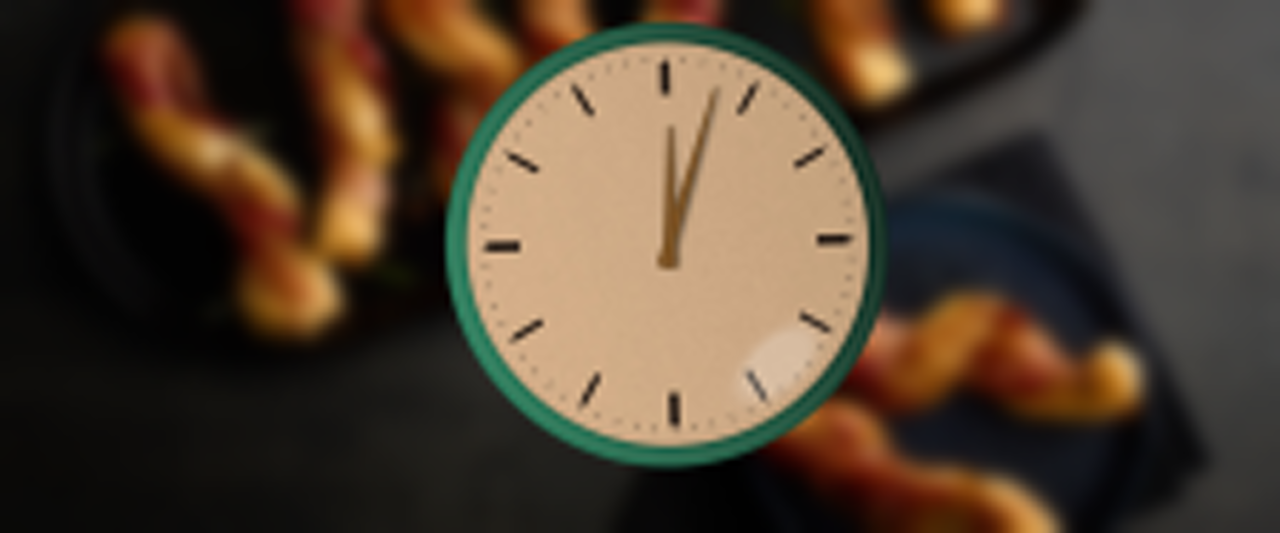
12:03
